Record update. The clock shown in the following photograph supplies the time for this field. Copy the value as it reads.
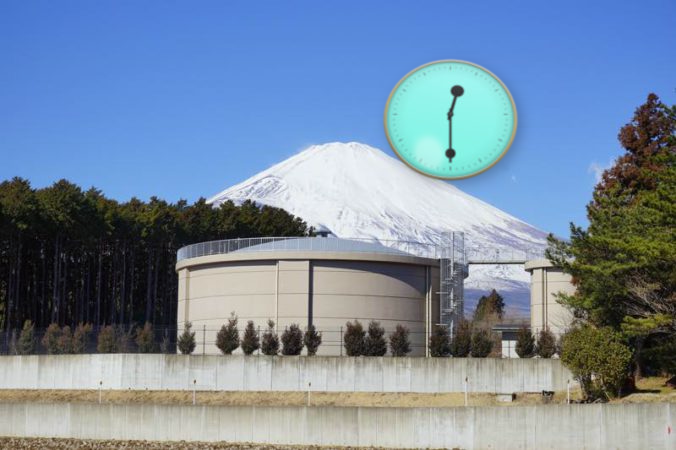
12:30
